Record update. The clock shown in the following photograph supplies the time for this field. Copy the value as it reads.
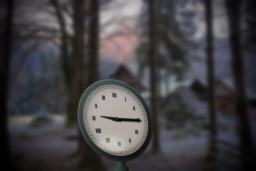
9:15
